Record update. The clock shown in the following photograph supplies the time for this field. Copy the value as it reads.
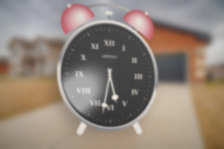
5:32
